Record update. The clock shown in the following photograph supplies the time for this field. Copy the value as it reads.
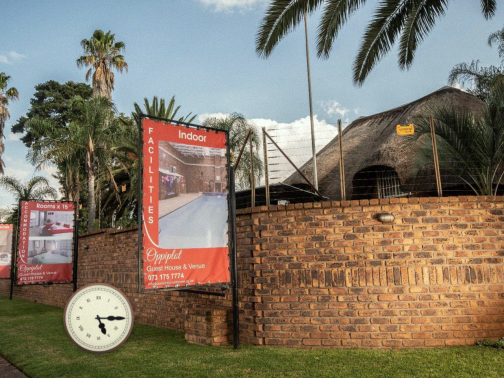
5:15
